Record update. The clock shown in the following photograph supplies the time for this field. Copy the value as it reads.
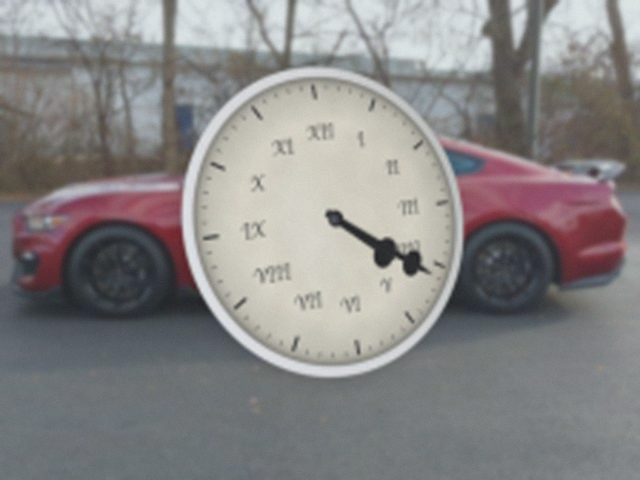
4:21
